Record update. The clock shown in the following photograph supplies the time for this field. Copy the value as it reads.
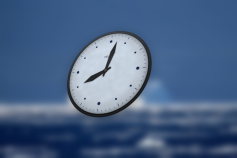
8:02
